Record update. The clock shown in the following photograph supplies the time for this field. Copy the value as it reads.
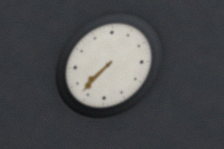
7:37
